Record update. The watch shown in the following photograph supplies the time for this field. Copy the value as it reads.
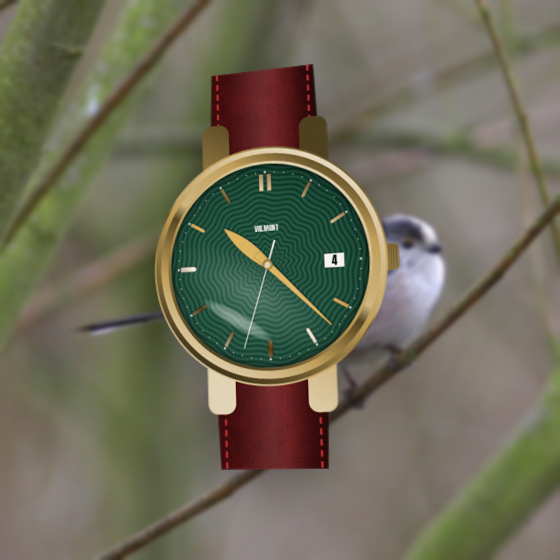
10:22:33
